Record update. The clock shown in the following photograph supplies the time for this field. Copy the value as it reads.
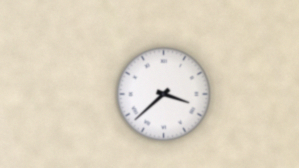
3:38
